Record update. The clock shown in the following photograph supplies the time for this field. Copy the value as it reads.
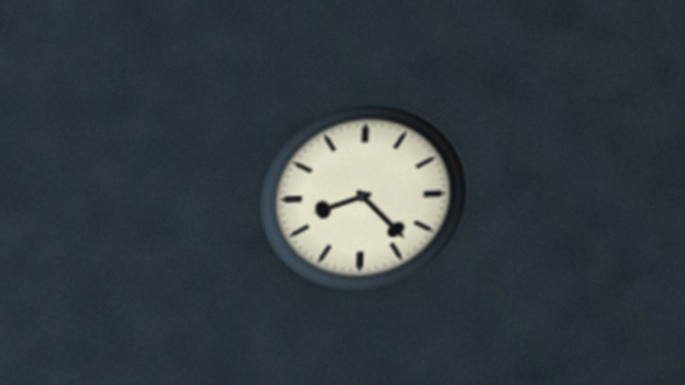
8:23
